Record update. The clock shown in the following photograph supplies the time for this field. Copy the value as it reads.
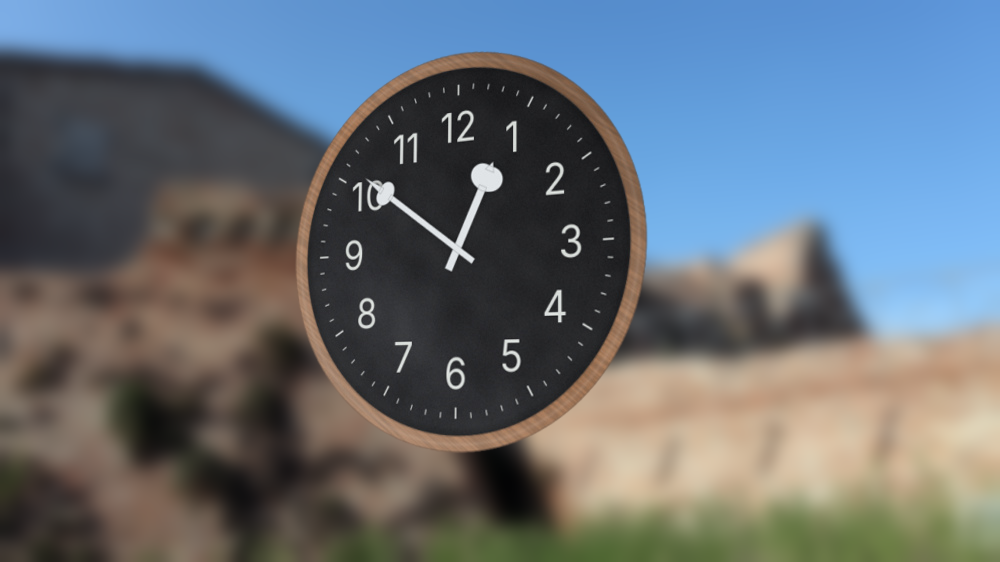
12:51
